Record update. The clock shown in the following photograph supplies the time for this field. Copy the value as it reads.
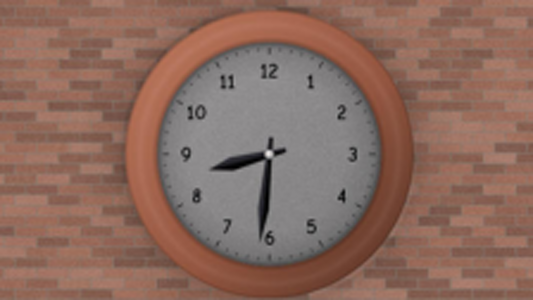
8:31
